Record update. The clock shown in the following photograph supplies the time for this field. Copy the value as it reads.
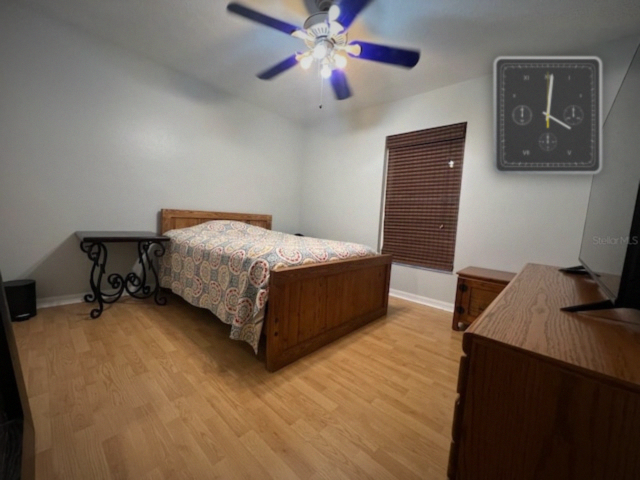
4:01
